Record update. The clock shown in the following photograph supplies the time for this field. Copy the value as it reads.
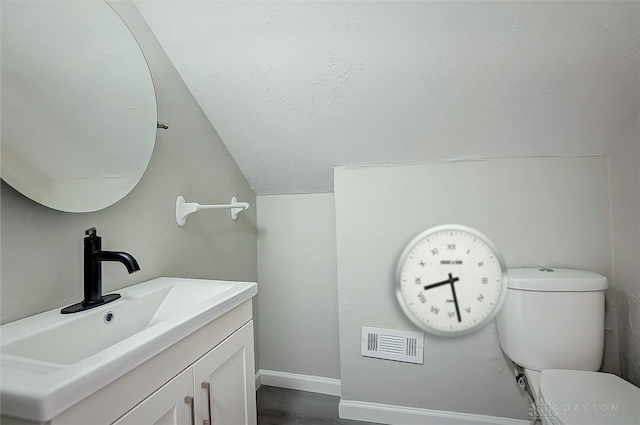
8:28
